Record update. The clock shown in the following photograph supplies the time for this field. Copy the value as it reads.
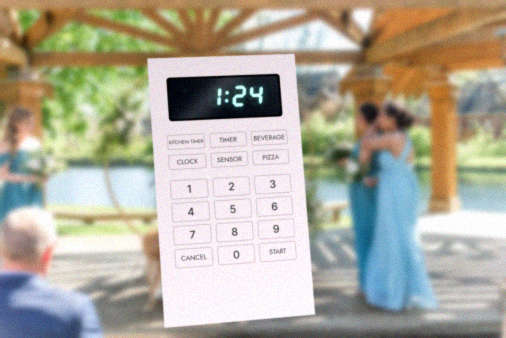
1:24
